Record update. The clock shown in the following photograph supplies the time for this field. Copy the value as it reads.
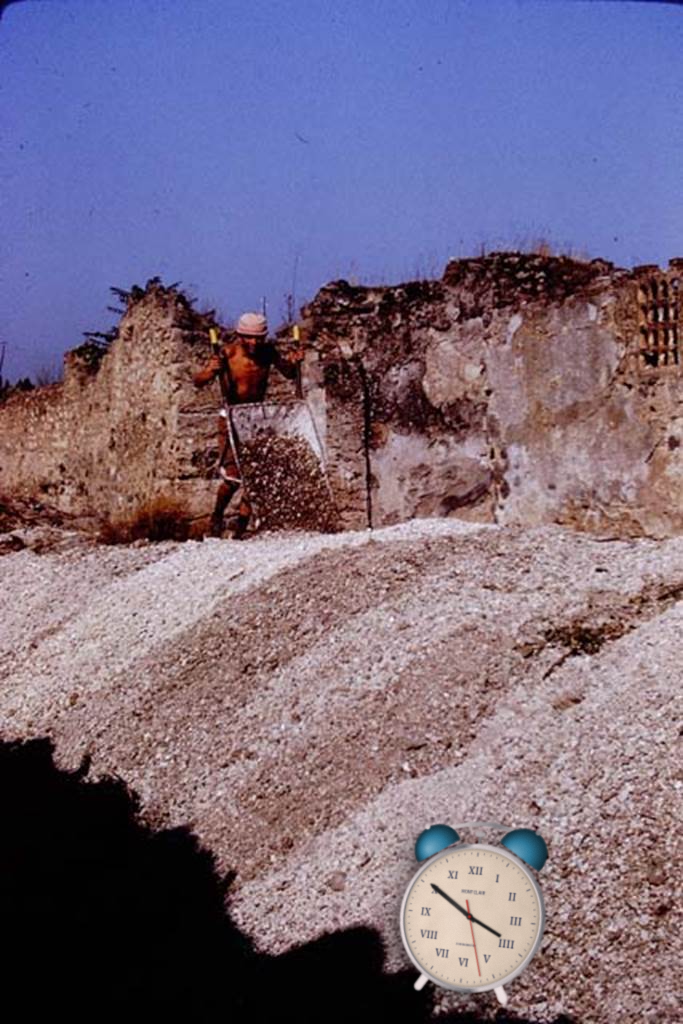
3:50:27
